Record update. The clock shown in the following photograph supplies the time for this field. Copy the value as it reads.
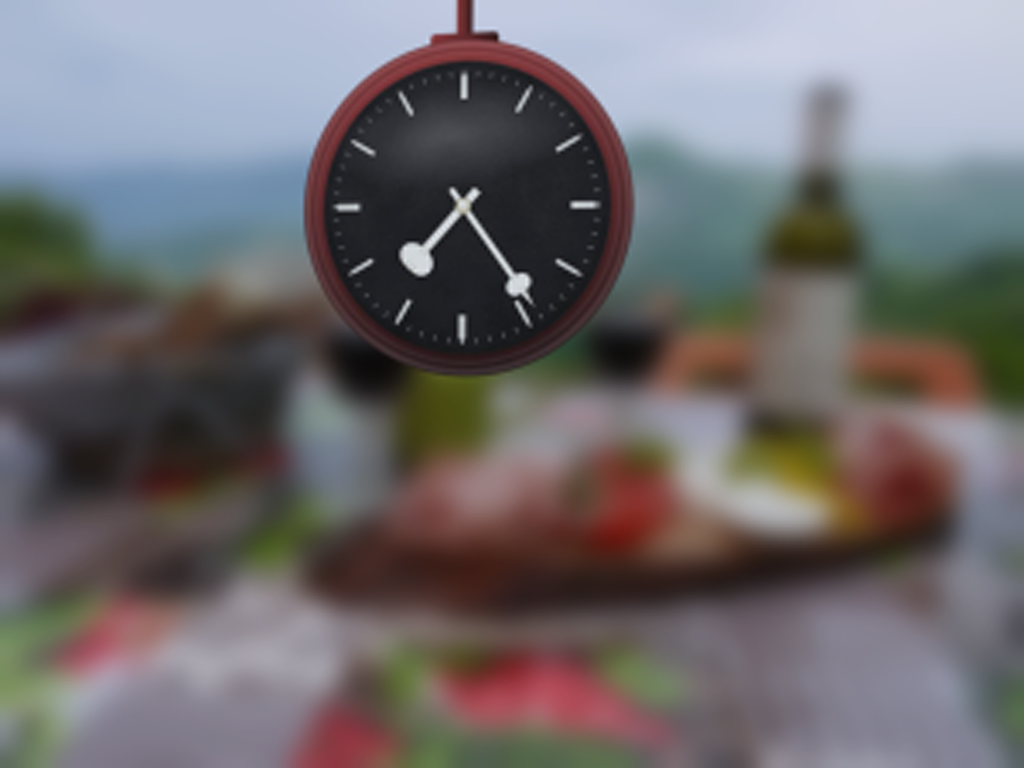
7:24
